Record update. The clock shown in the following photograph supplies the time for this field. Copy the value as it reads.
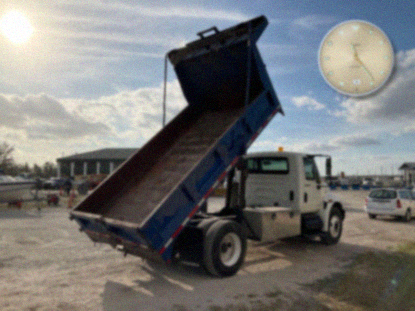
11:24
